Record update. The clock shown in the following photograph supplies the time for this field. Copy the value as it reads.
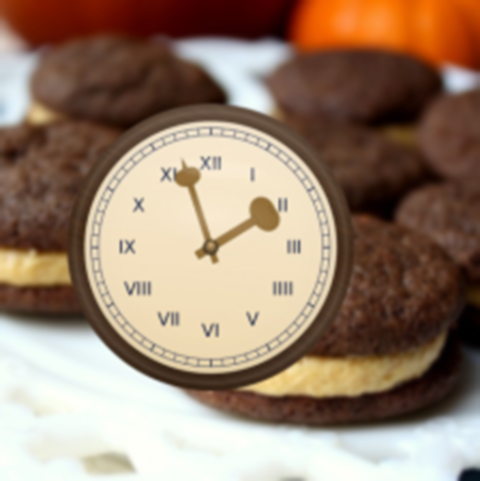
1:57
